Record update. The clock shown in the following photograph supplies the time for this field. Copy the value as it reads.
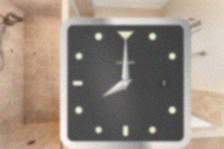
8:00
